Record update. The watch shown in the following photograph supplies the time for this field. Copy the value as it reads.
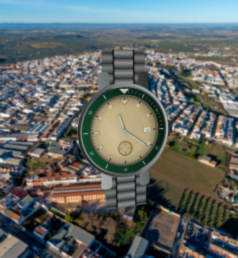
11:21
